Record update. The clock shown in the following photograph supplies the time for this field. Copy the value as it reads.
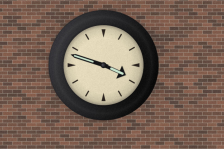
3:48
